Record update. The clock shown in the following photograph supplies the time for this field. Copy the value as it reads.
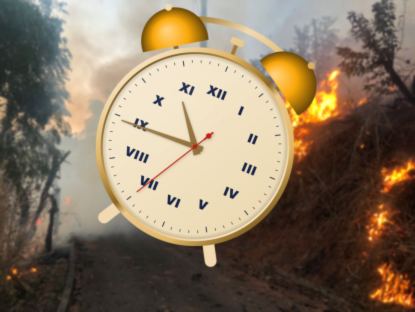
10:44:35
